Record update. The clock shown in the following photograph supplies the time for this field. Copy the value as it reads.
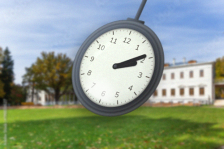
2:09
